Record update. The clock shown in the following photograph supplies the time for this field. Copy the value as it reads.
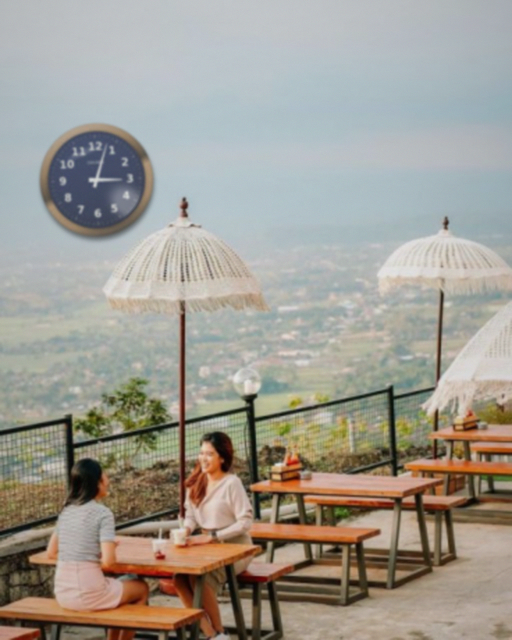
3:03
